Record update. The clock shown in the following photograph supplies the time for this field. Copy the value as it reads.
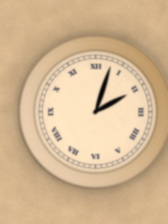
2:03
